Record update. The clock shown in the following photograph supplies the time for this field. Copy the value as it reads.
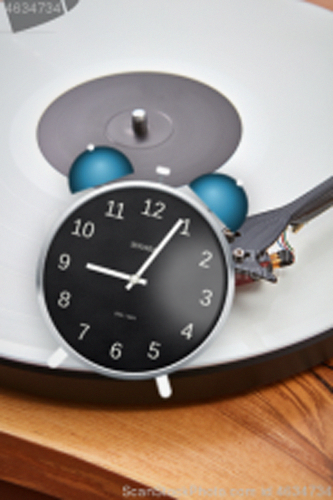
9:04
